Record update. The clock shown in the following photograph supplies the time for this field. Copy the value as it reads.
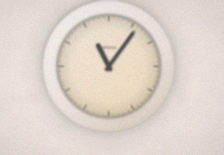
11:06
